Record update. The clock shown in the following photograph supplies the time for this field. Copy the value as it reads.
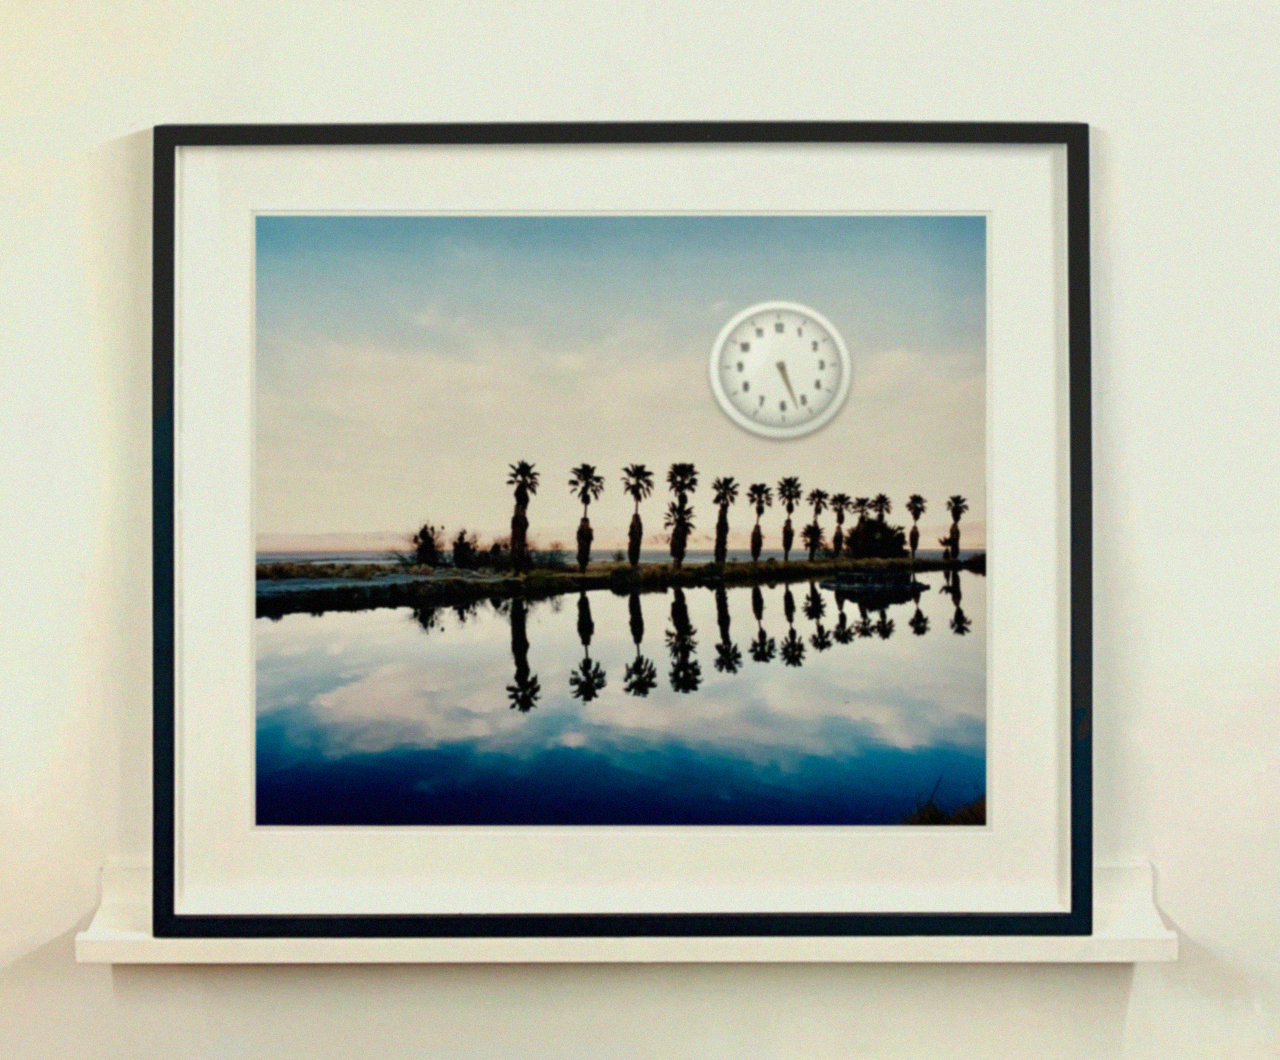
5:27
